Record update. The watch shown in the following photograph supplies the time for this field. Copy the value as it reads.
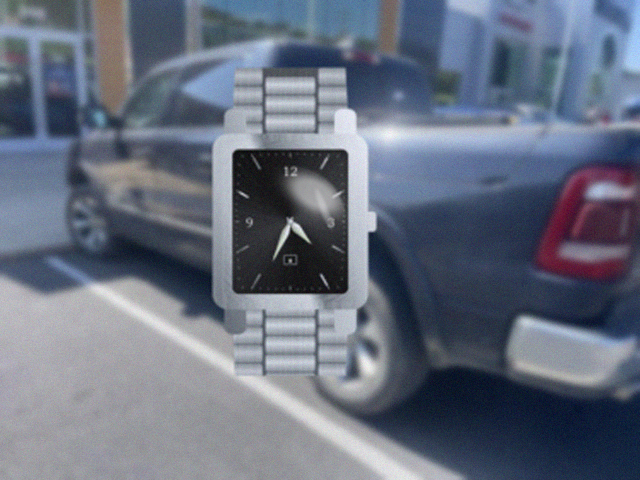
4:34
